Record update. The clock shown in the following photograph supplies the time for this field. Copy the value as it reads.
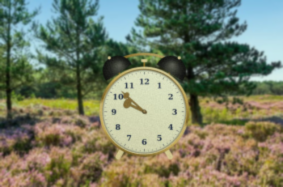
9:52
